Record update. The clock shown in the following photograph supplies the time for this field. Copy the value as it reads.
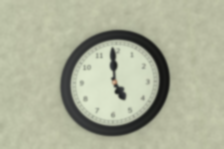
4:59
